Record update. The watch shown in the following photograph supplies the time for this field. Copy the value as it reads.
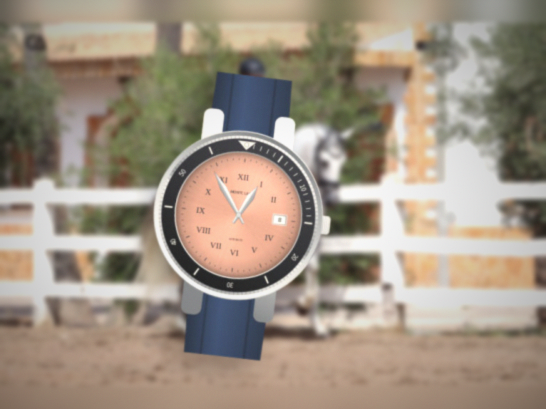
12:54
